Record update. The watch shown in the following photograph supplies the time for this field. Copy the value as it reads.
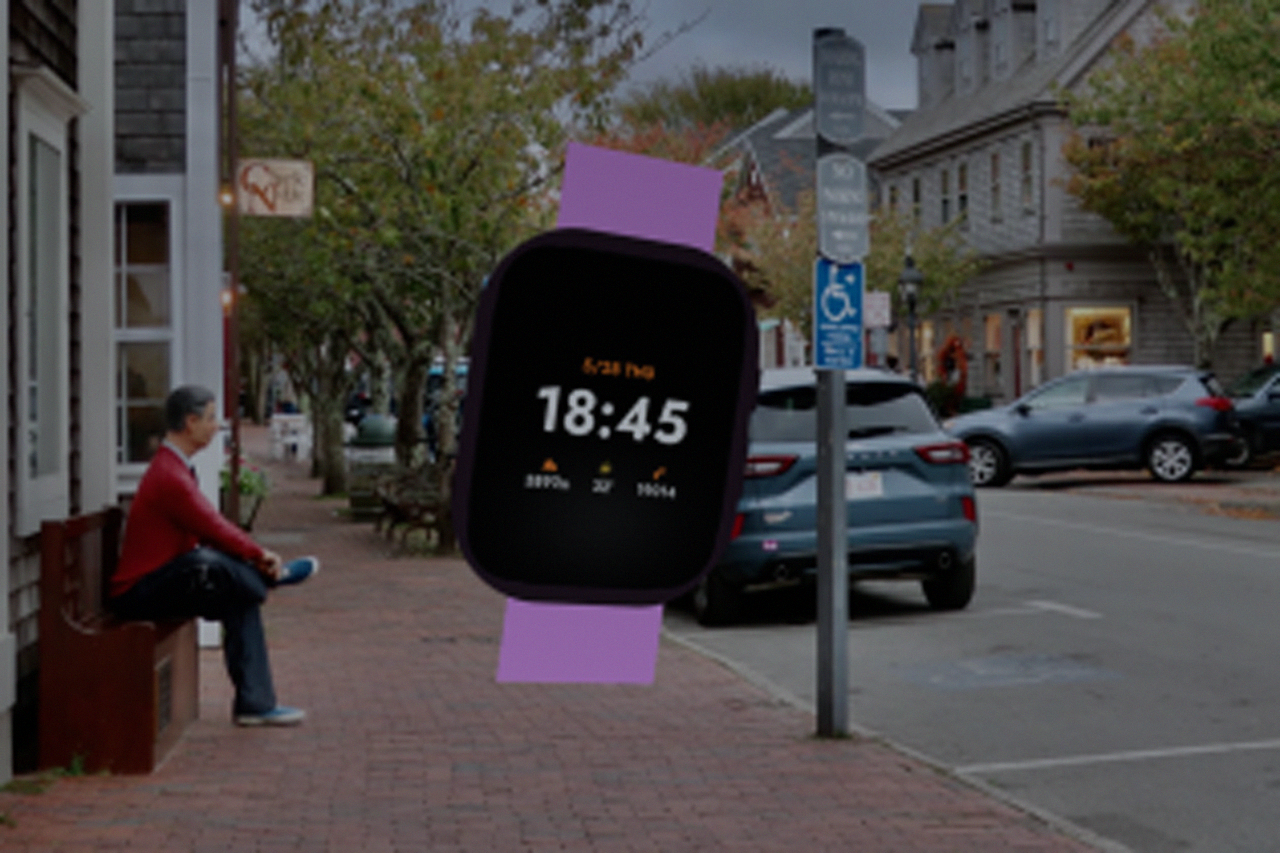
18:45
